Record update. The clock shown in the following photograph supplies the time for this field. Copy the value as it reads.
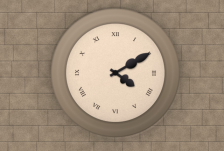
4:10
